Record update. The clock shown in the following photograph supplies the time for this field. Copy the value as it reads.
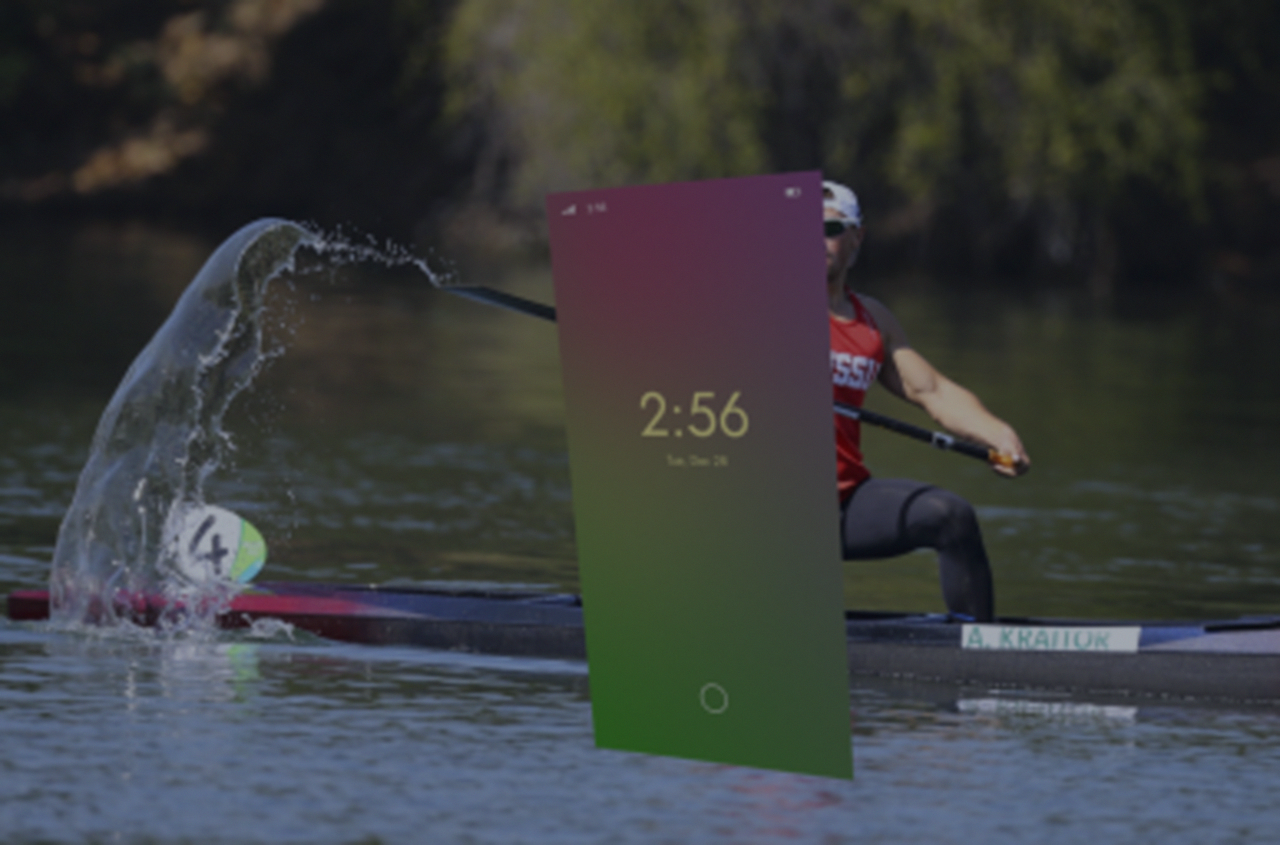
2:56
